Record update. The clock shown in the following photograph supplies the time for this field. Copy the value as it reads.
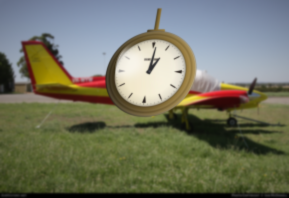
1:01
